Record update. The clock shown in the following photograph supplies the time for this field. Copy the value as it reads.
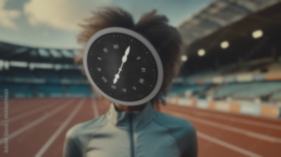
7:05
